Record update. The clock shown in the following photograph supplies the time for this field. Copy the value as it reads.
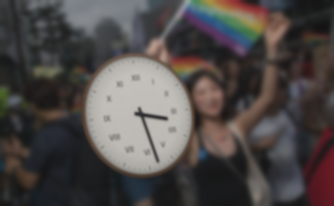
3:28
